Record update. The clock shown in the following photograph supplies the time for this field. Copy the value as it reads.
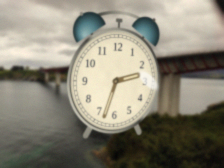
2:33
